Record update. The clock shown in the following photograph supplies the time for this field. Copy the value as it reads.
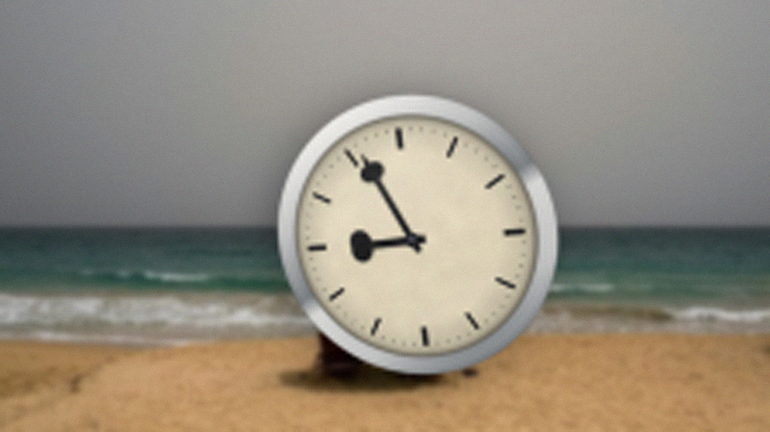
8:56
